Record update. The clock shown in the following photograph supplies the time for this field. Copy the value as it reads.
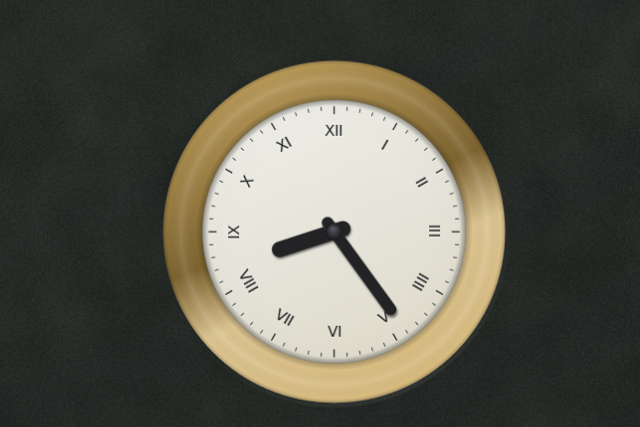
8:24
